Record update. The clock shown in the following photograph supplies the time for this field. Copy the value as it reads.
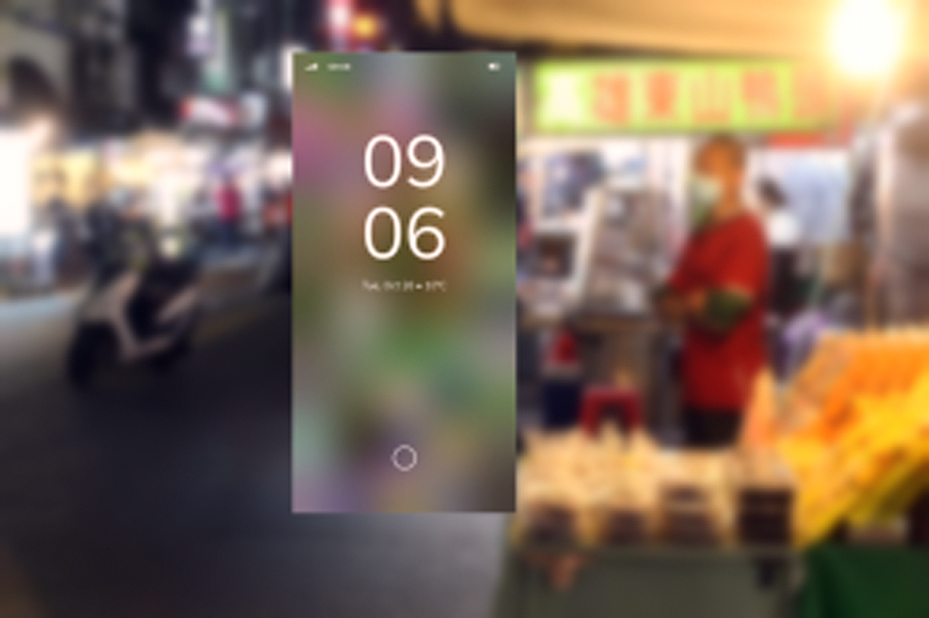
9:06
